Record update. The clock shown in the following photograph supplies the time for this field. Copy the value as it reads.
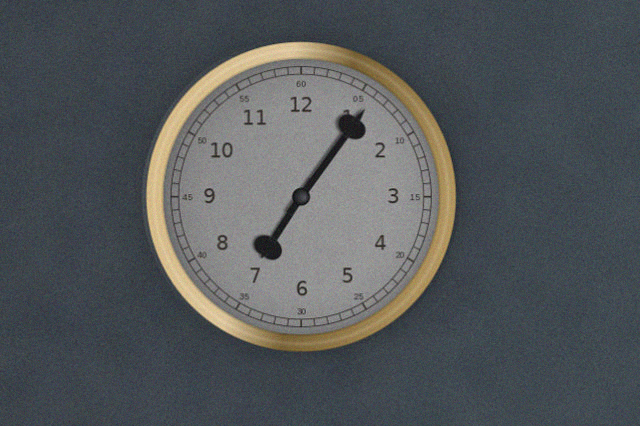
7:06
